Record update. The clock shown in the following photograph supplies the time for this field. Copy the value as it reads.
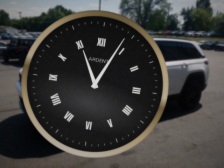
11:04
